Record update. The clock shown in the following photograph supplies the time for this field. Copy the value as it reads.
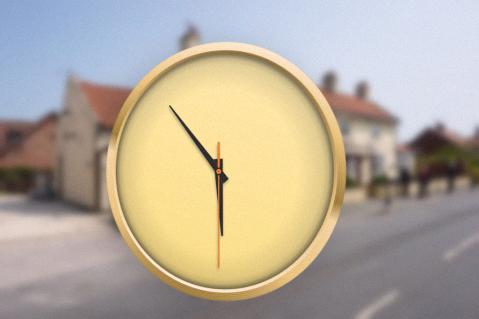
5:53:30
